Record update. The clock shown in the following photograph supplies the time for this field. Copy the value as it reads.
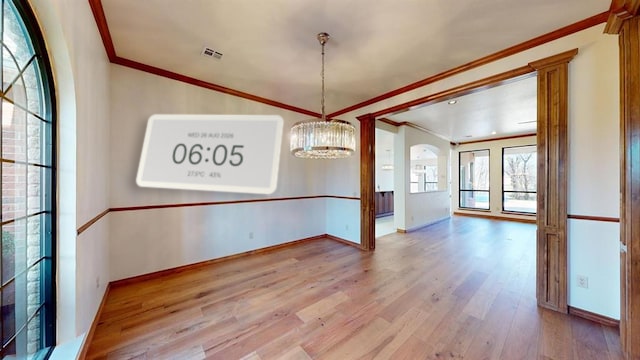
6:05
